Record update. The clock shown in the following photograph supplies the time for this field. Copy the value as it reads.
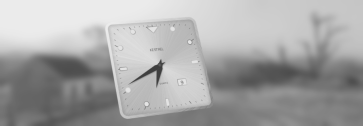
6:41
